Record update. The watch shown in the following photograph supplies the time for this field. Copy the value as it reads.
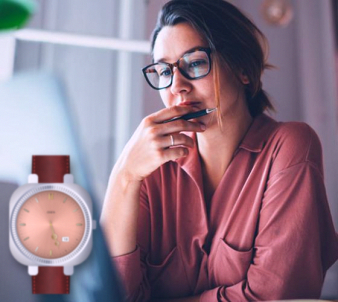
5:27
